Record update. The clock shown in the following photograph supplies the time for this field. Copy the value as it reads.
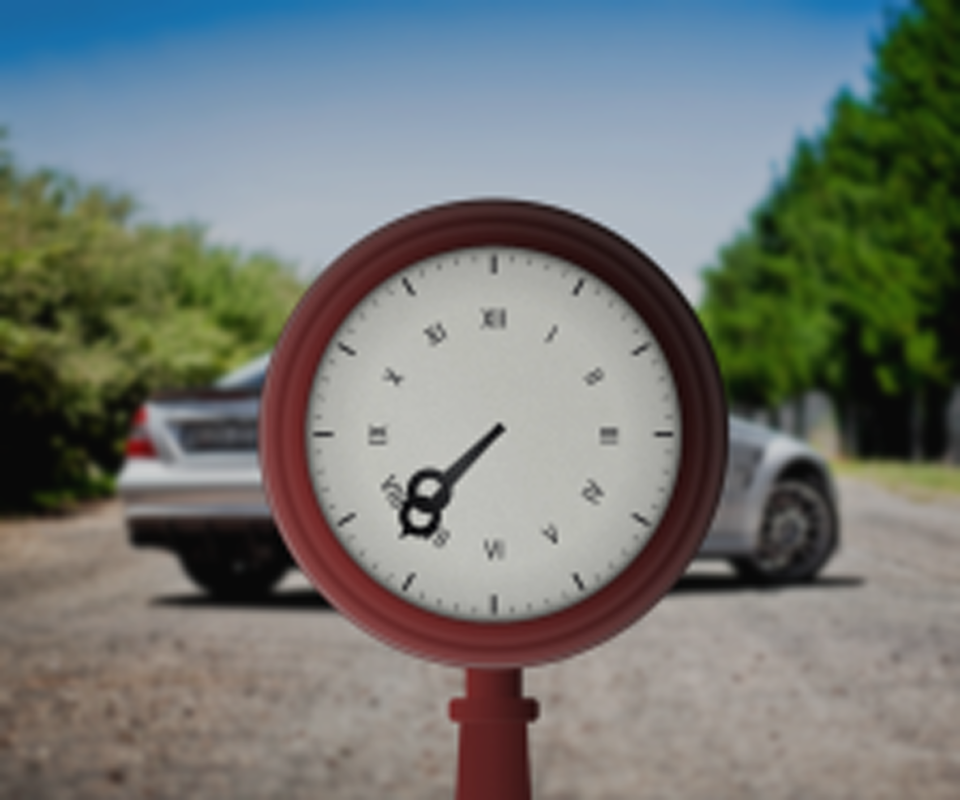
7:37
